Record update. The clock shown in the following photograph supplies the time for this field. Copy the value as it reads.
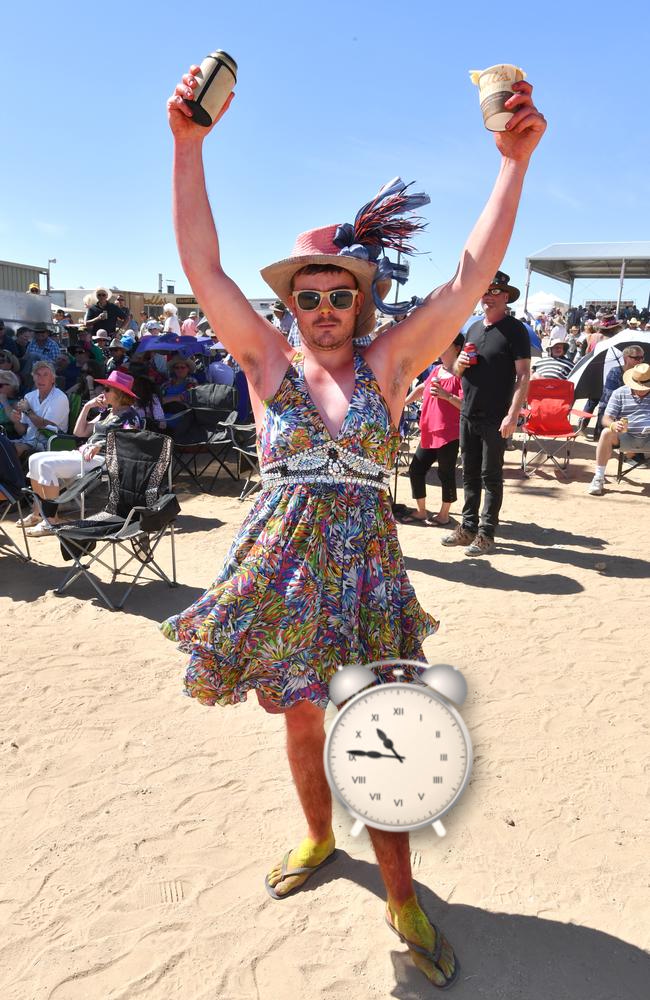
10:46
